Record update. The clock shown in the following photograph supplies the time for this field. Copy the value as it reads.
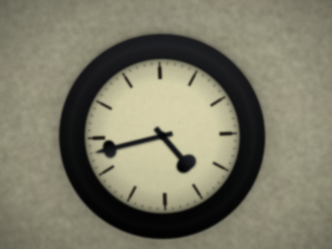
4:43
